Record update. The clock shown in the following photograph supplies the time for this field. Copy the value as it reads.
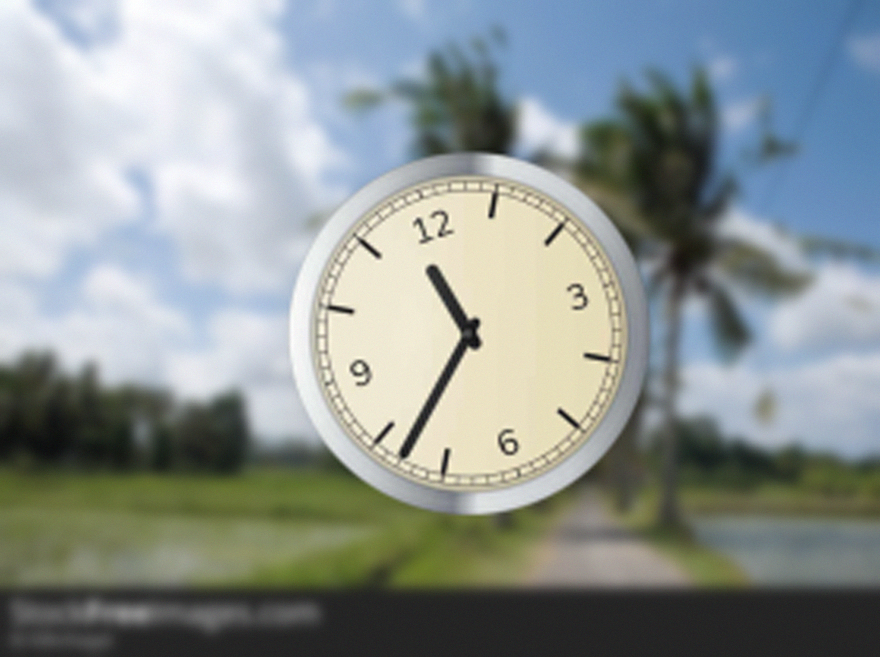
11:38
